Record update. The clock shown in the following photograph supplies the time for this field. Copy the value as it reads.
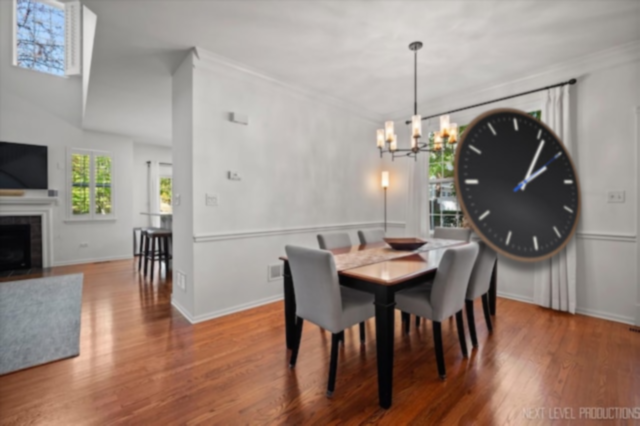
2:06:10
